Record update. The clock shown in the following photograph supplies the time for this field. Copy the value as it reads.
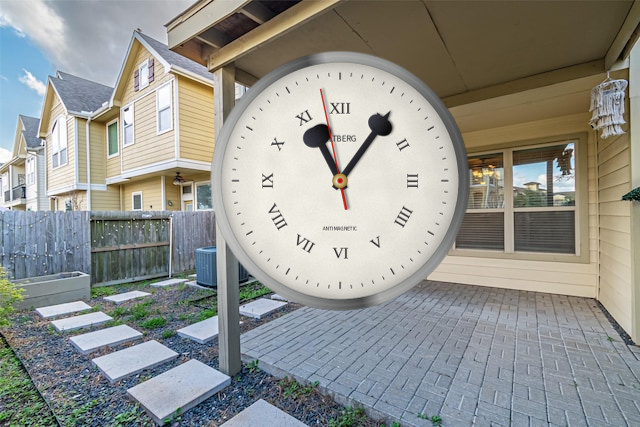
11:05:58
